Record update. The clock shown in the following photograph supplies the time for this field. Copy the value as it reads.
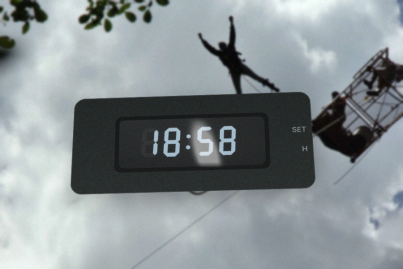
18:58
